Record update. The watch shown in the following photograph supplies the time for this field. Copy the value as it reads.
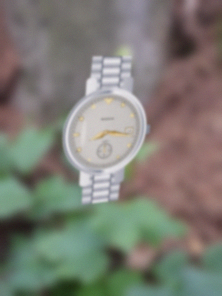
8:17
